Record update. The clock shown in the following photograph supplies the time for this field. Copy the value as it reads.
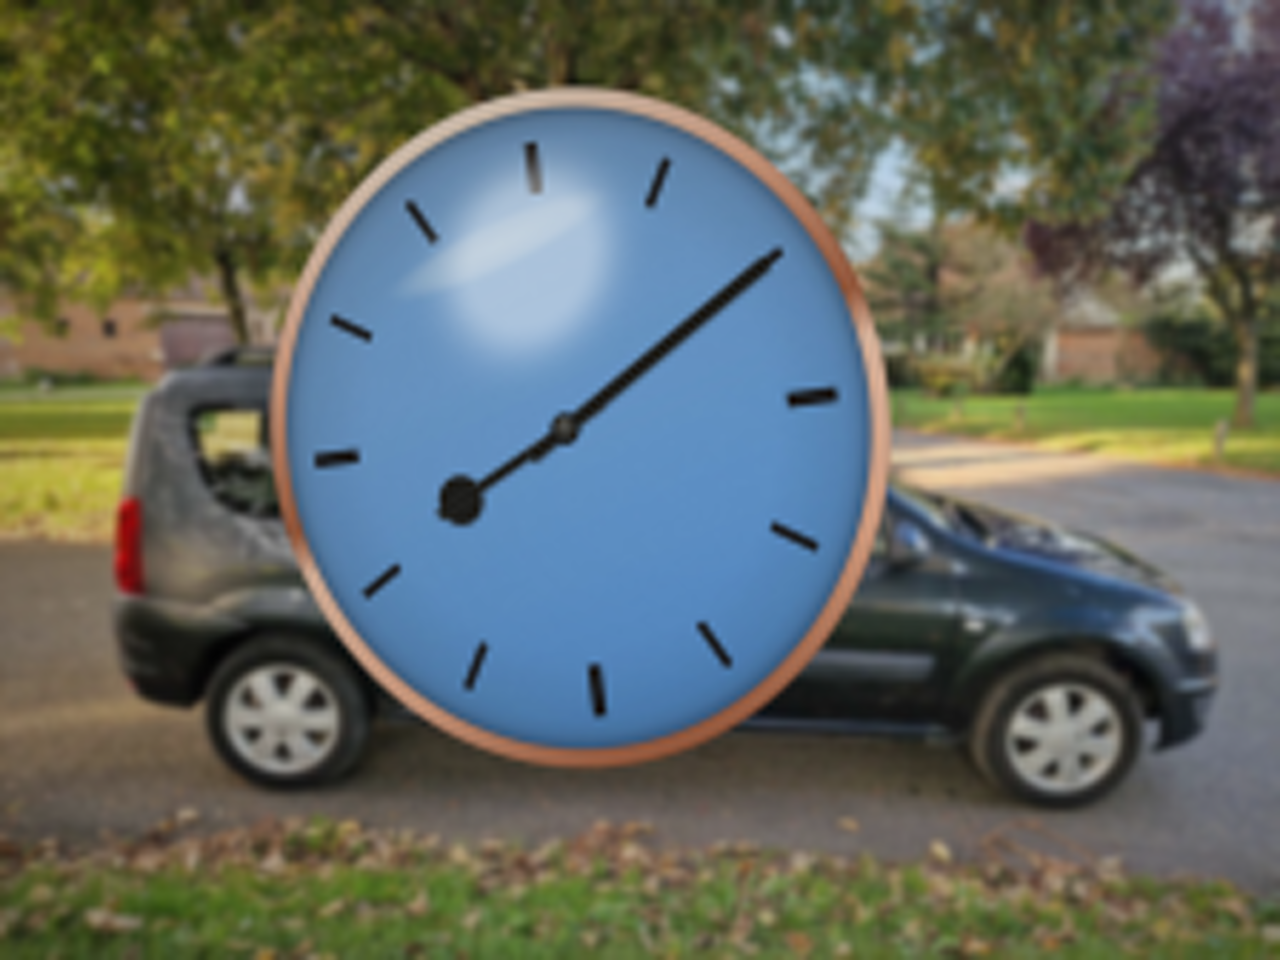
8:10
